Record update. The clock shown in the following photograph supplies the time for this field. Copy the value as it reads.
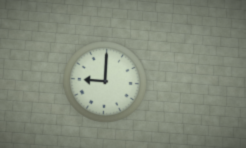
9:00
